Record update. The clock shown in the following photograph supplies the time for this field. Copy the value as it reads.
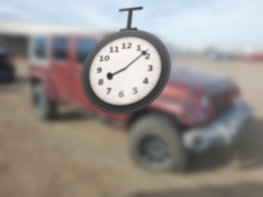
8:08
